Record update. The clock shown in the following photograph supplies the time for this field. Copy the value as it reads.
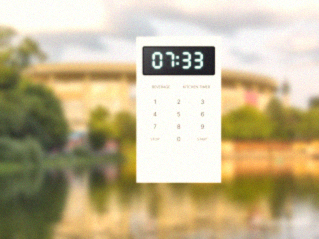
7:33
